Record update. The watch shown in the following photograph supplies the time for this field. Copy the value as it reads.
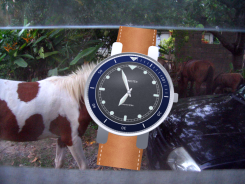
6:56
